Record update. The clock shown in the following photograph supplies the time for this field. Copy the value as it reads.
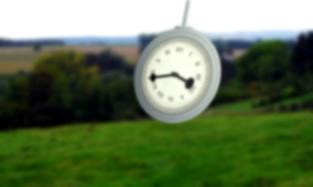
3:43
